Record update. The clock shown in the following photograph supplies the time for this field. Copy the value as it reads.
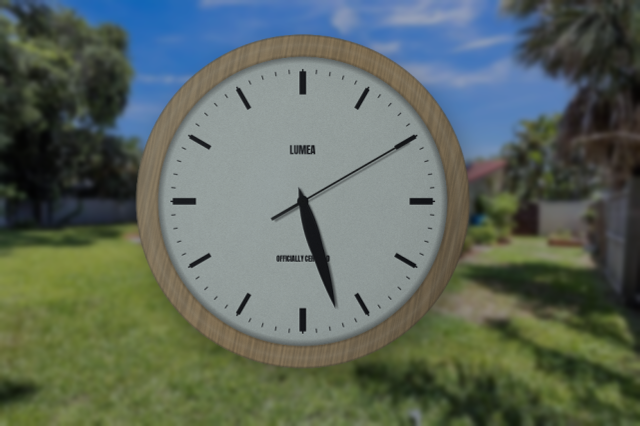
5:27:10
